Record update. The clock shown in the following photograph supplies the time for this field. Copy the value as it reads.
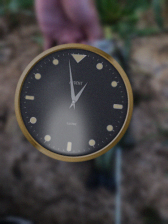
12:58
